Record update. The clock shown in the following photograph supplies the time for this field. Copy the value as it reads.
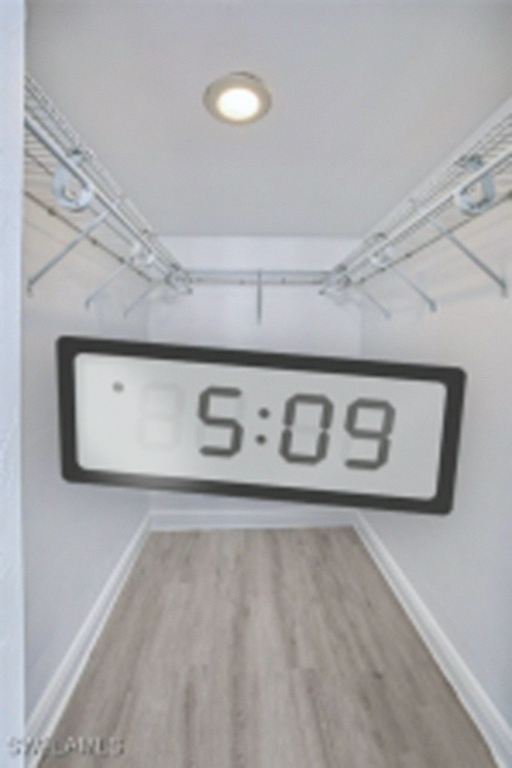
5:09
